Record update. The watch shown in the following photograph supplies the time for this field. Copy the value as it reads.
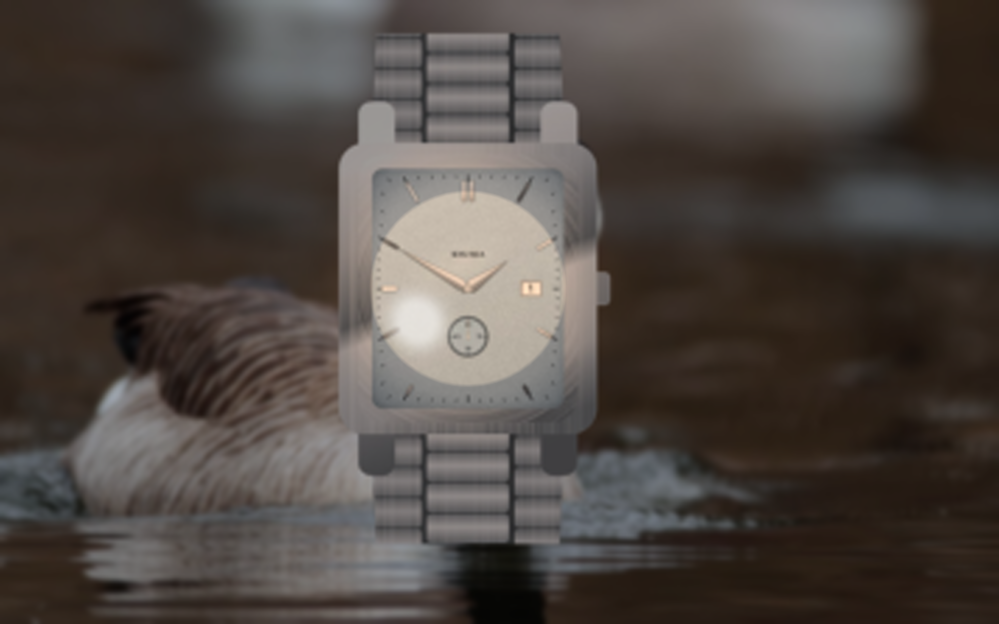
1:50
